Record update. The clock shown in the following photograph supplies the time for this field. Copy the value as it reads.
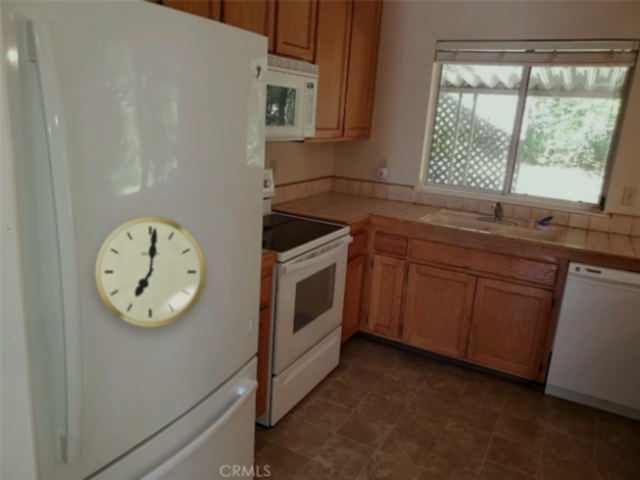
7:01
